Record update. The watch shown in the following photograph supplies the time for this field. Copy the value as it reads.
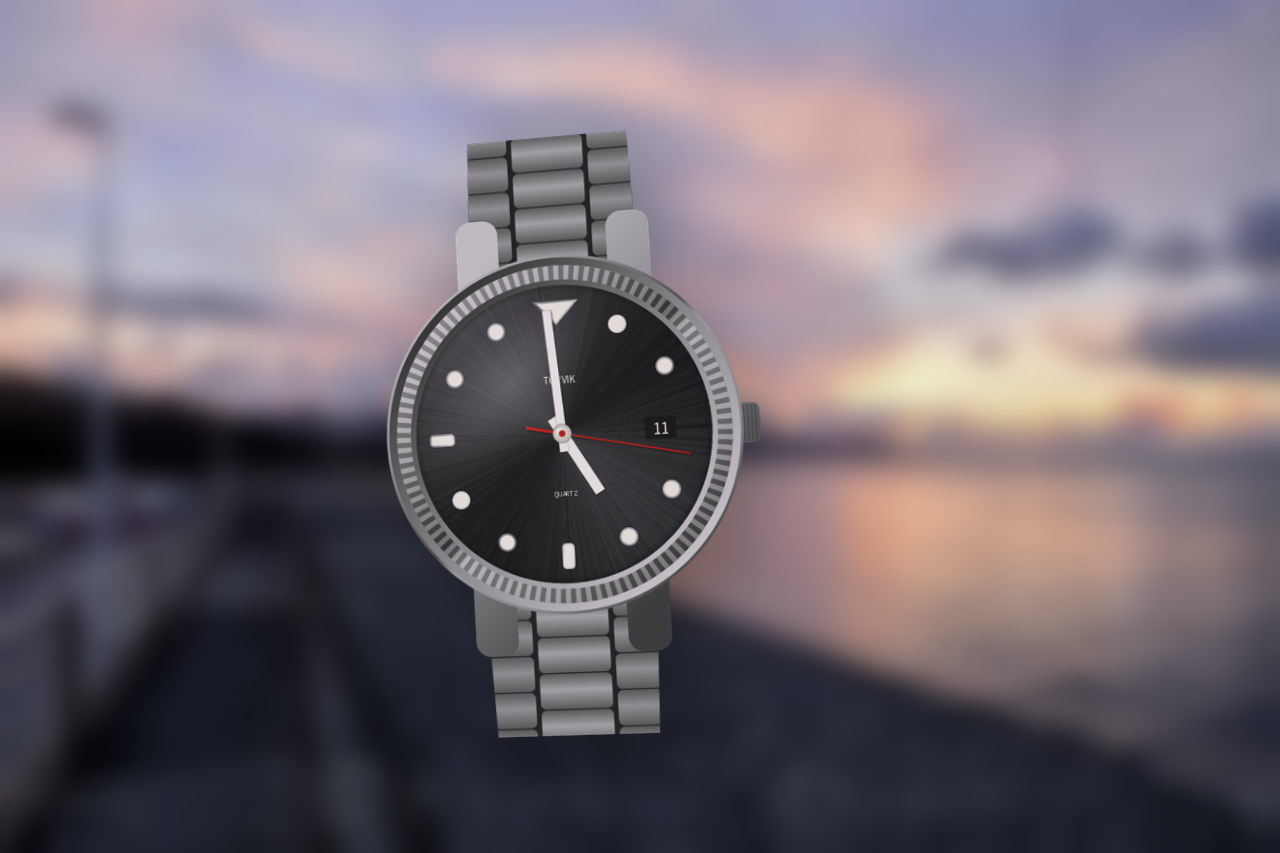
4:59:17
